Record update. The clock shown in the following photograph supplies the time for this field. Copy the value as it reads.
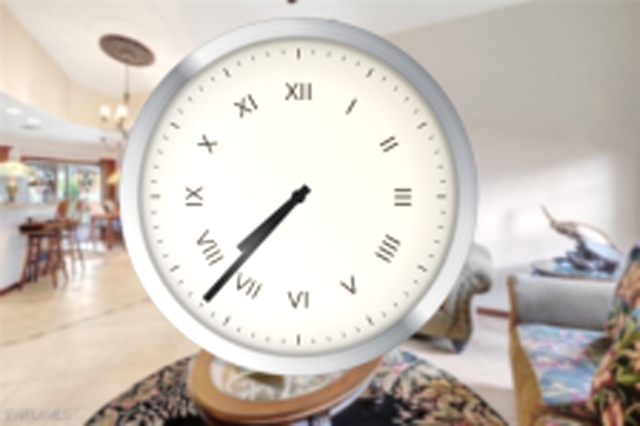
7:37
